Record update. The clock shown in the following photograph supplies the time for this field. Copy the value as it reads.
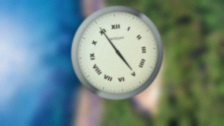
4:55
